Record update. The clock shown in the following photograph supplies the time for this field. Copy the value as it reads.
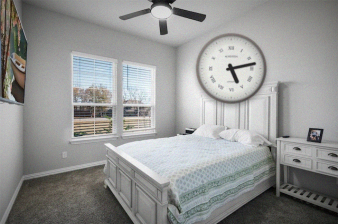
5:13
